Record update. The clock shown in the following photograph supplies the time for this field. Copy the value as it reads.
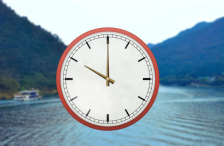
10:00
